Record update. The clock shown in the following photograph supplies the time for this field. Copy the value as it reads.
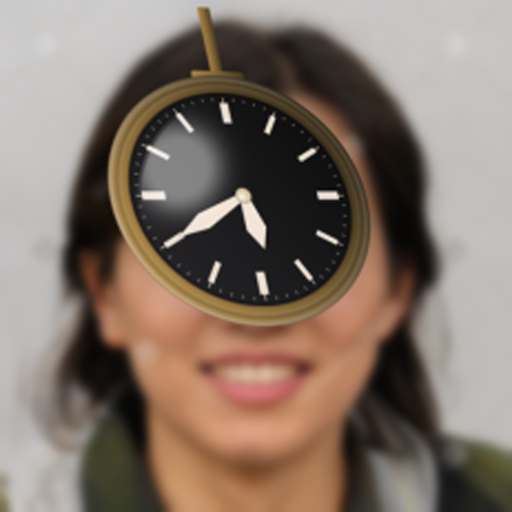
5:40
